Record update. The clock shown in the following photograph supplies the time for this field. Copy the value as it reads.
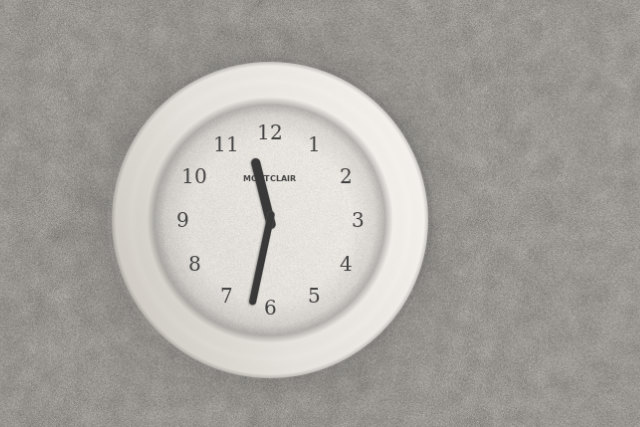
11:32
